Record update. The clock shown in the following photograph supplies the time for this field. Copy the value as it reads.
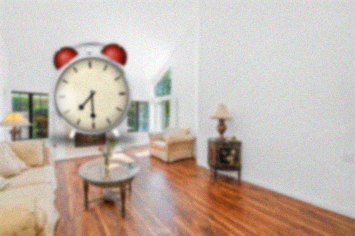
7:30
